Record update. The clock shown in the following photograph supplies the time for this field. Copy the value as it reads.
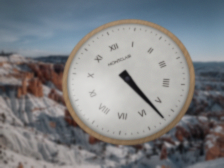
5:27
